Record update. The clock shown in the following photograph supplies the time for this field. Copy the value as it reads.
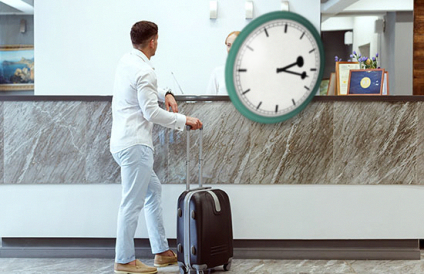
2:17
